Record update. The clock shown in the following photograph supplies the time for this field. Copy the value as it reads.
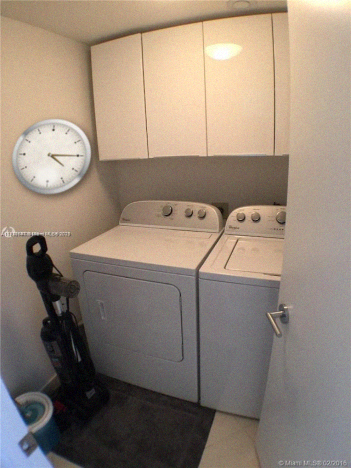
4:15
